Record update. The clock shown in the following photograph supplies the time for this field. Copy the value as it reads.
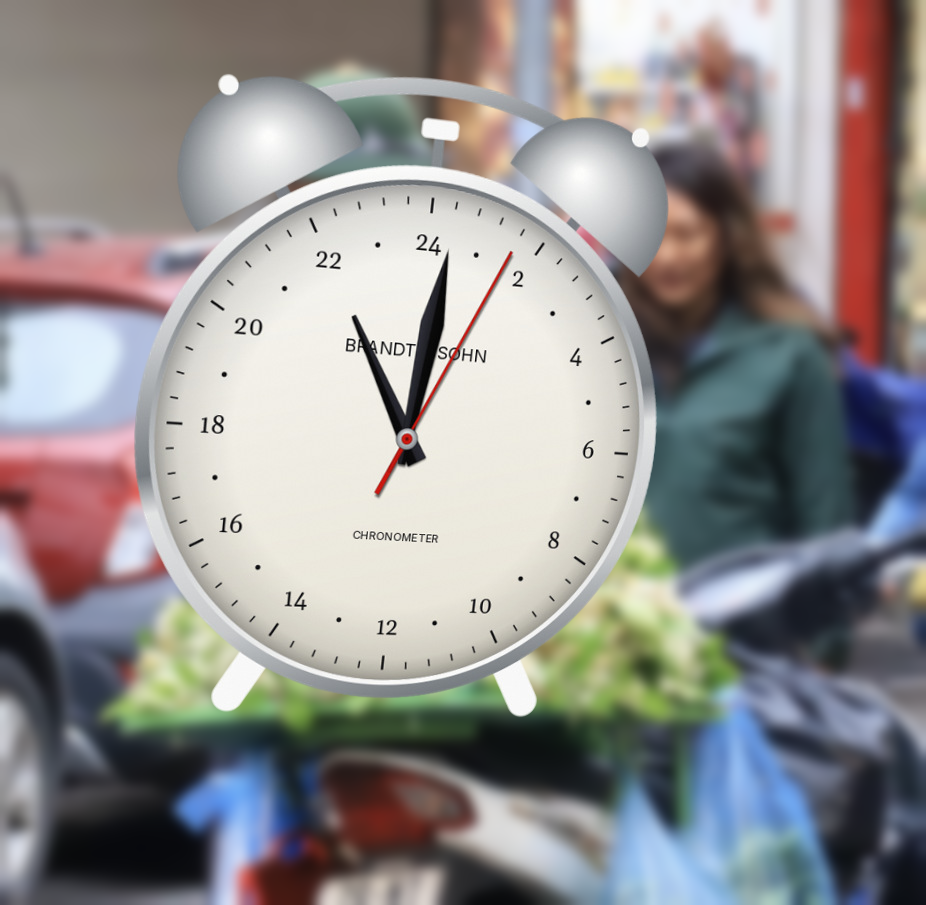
22:01:04
